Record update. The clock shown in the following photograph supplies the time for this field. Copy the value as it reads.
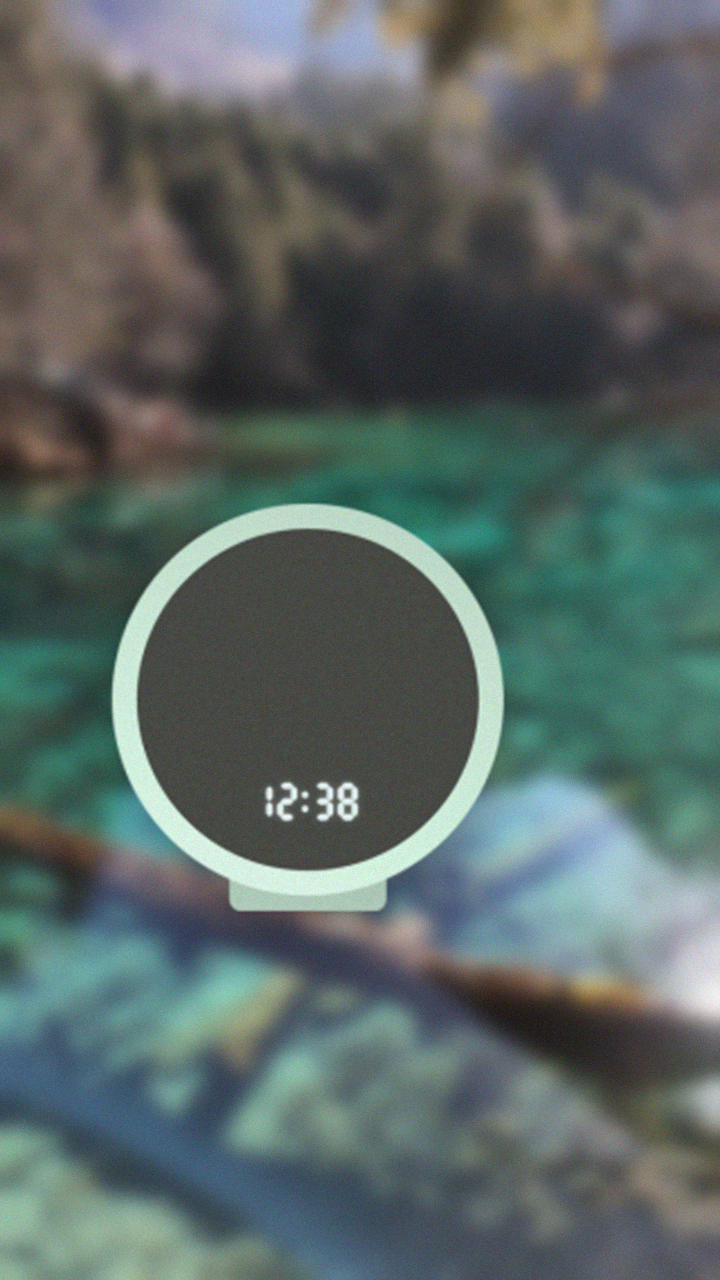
12:38
